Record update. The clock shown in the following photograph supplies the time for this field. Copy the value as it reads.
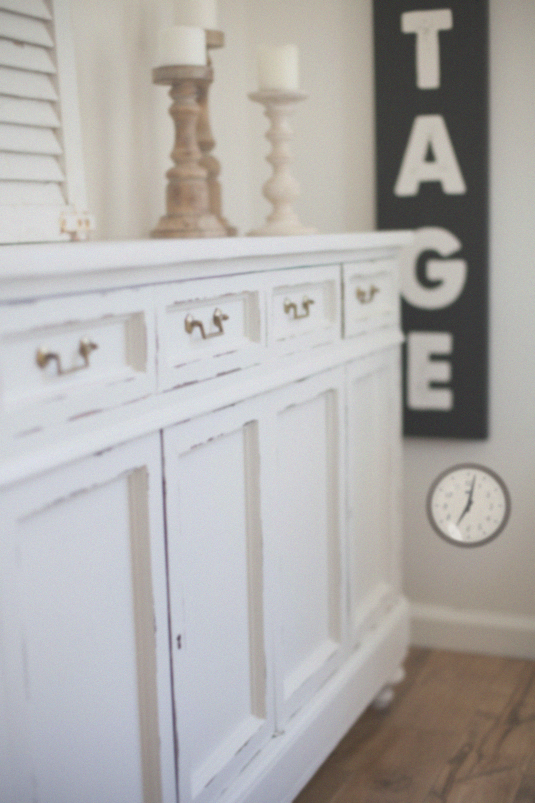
7:02
